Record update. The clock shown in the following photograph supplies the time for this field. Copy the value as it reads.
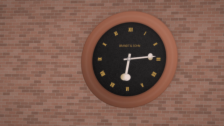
6:14
